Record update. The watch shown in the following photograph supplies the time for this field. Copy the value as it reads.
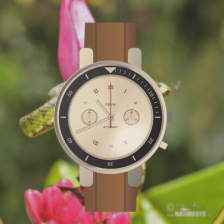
10:41
